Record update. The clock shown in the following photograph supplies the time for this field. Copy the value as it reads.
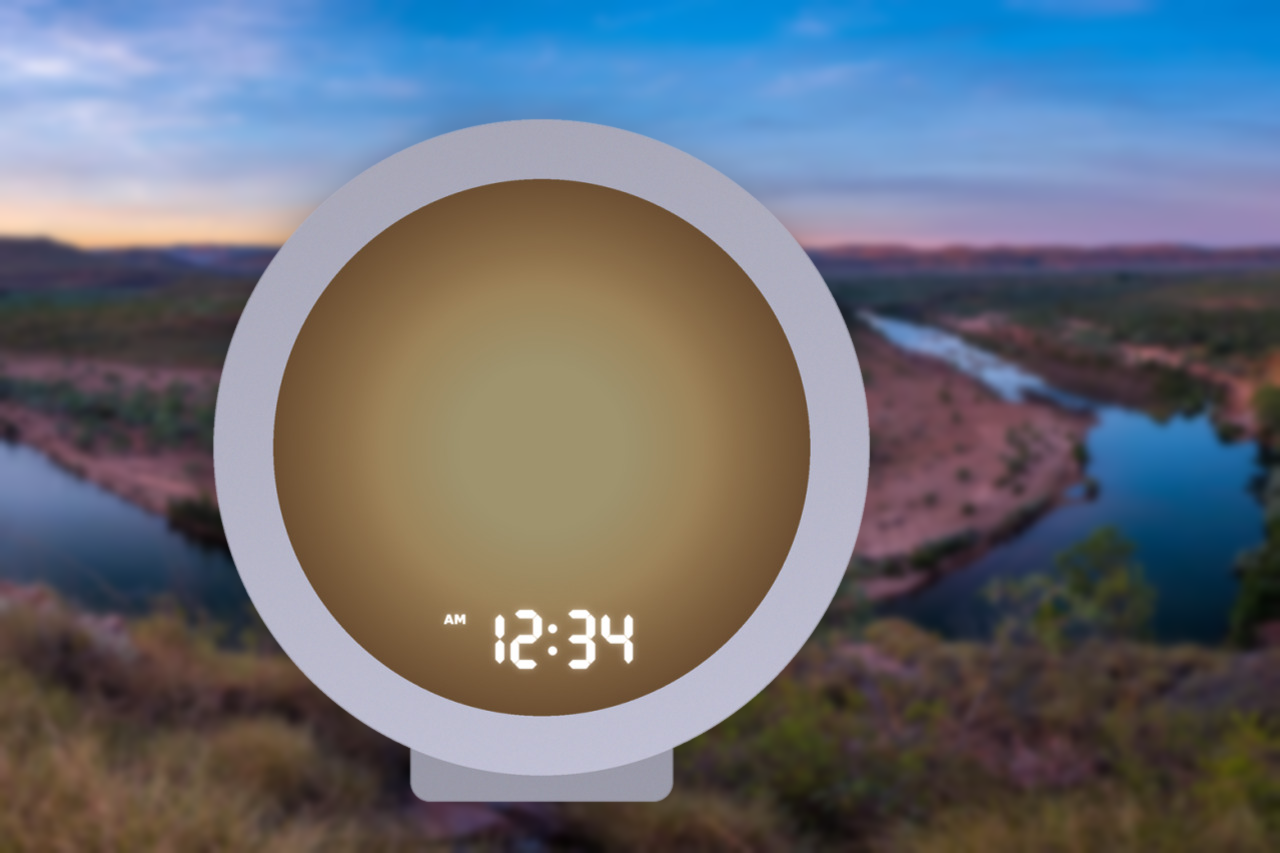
12:34
